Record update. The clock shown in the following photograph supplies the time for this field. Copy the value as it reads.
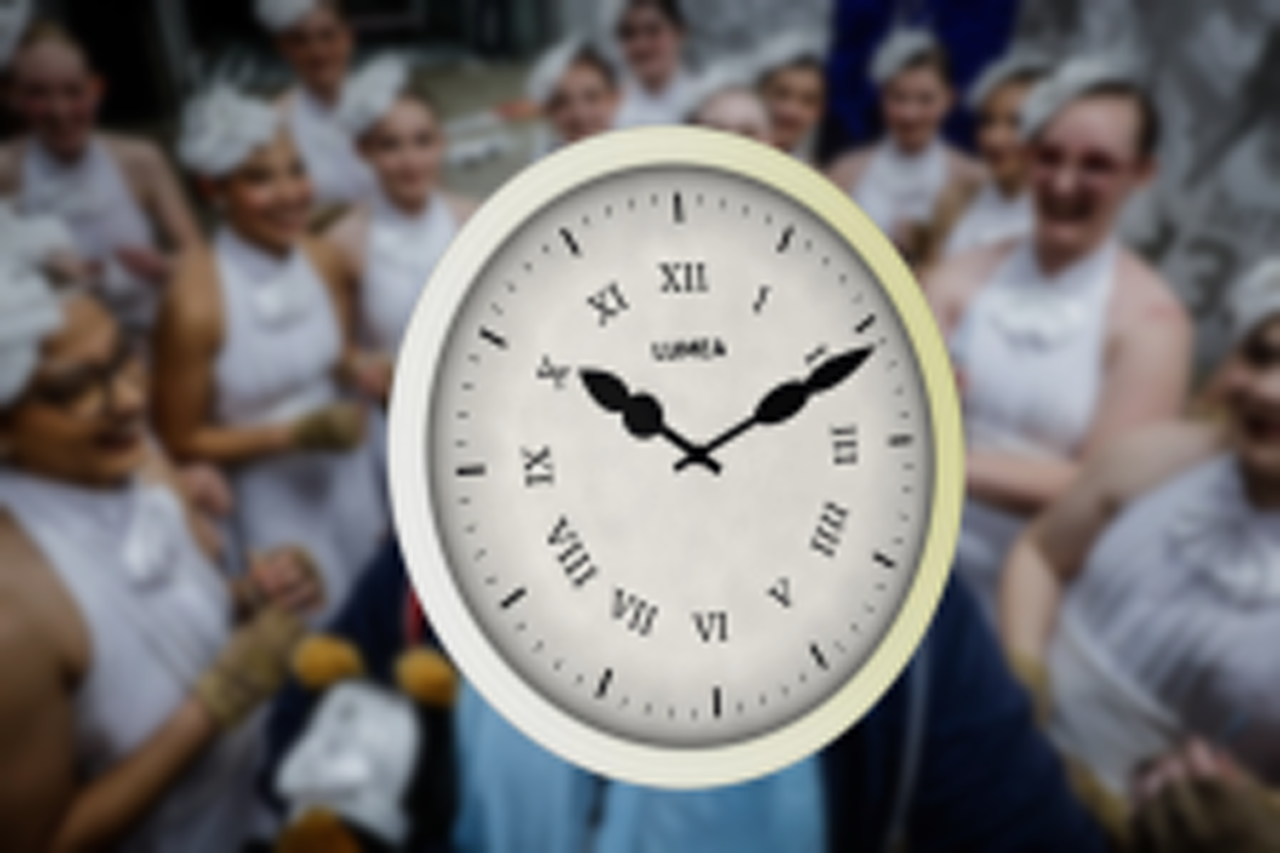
10:11
